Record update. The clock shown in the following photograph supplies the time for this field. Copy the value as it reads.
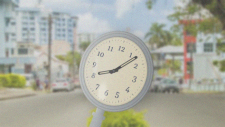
8:07
